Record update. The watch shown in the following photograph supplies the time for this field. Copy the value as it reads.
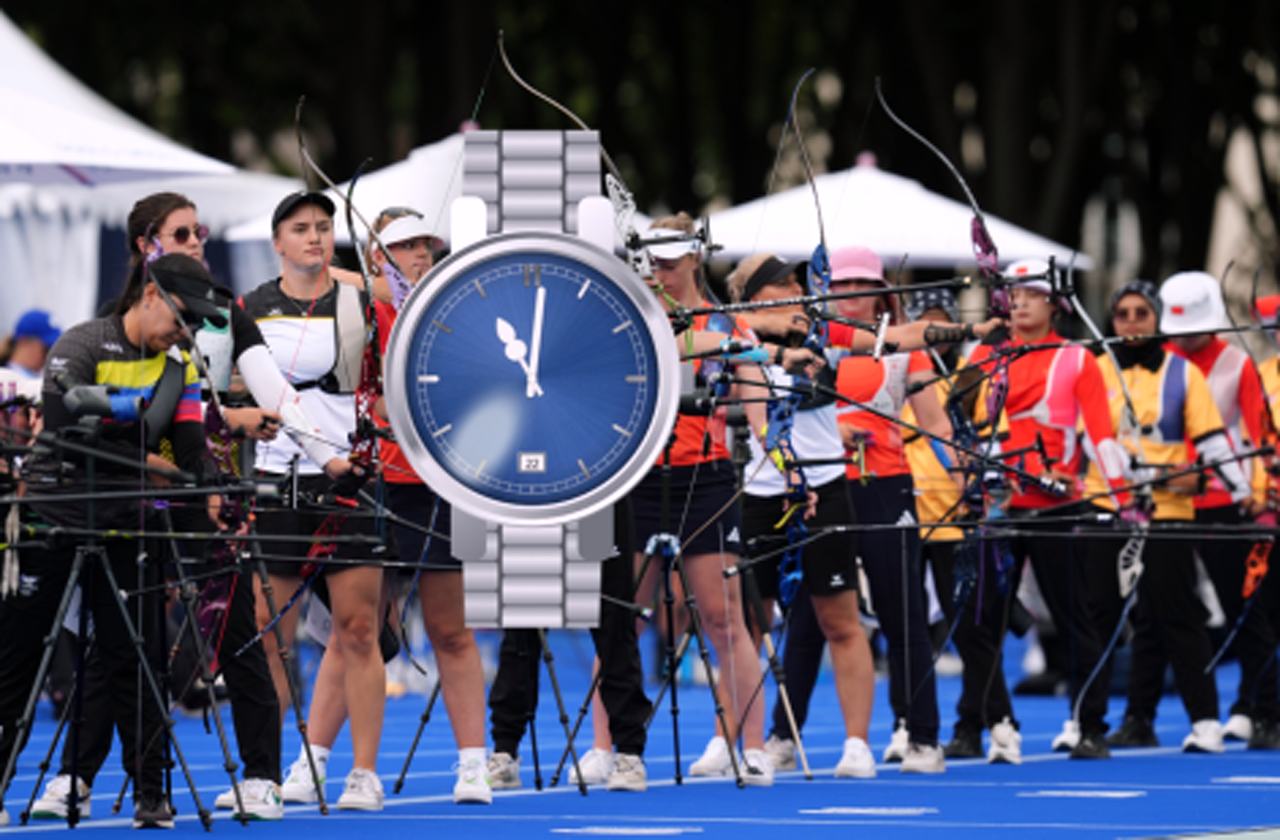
11:01
